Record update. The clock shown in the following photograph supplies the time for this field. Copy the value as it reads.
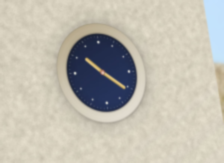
10:21
